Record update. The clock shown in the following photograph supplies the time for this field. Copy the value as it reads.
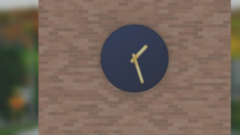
1:27
